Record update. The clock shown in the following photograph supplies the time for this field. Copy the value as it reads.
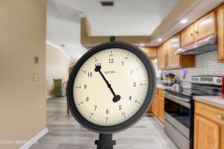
4:54
